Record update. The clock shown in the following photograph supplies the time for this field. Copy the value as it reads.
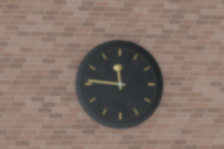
11:46
